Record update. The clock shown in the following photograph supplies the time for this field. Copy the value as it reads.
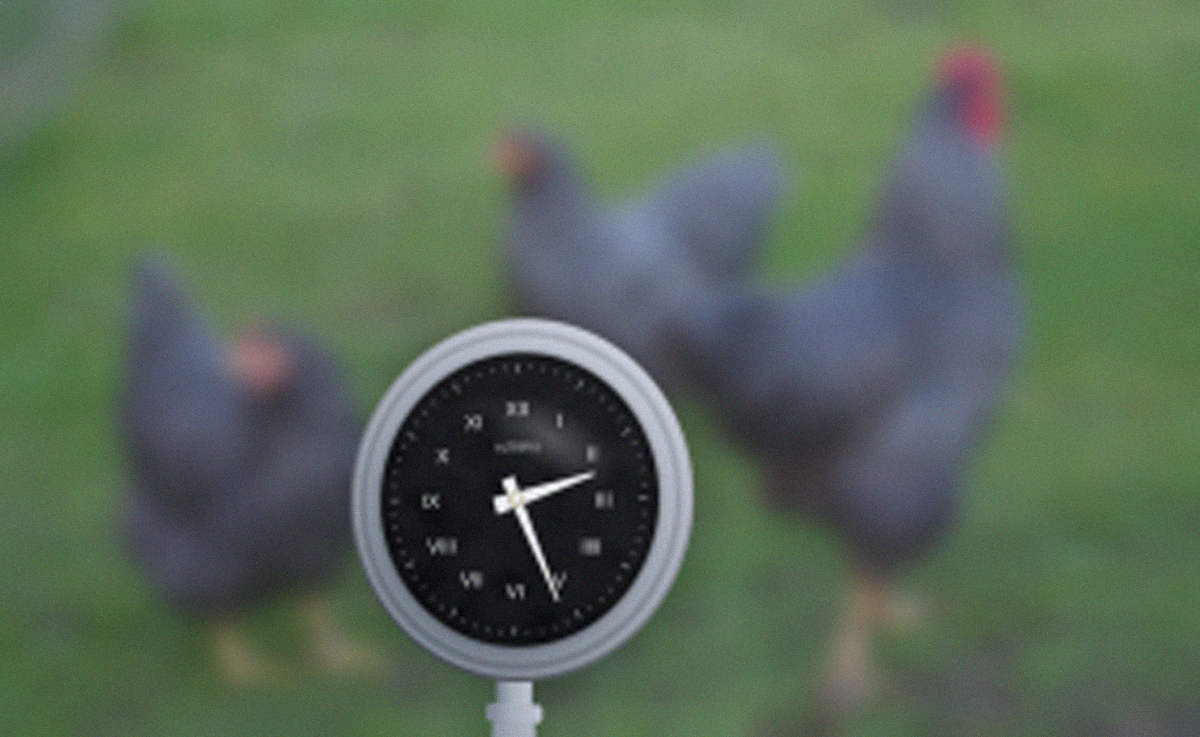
2:26
